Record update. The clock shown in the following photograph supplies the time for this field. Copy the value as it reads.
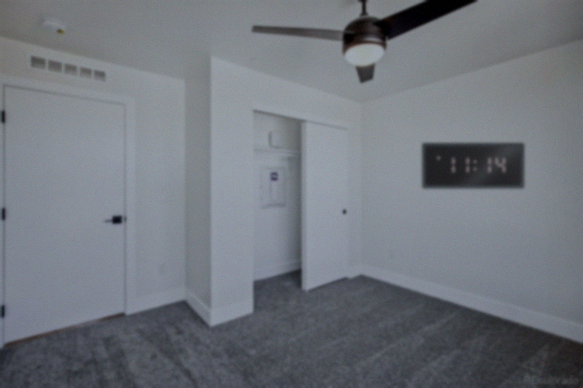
11:14
